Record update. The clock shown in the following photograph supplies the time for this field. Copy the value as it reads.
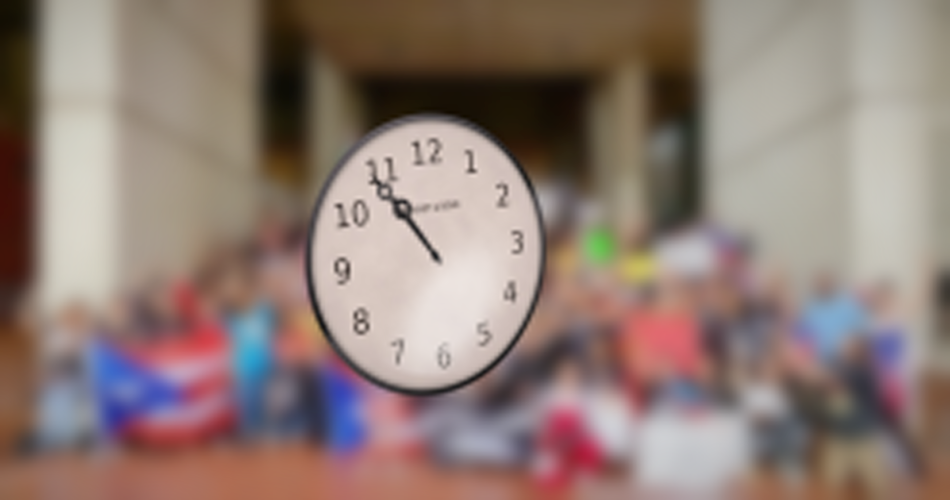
10:54
